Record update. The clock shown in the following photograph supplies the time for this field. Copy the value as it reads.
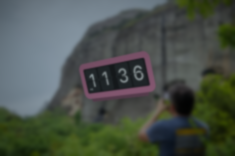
11:36
